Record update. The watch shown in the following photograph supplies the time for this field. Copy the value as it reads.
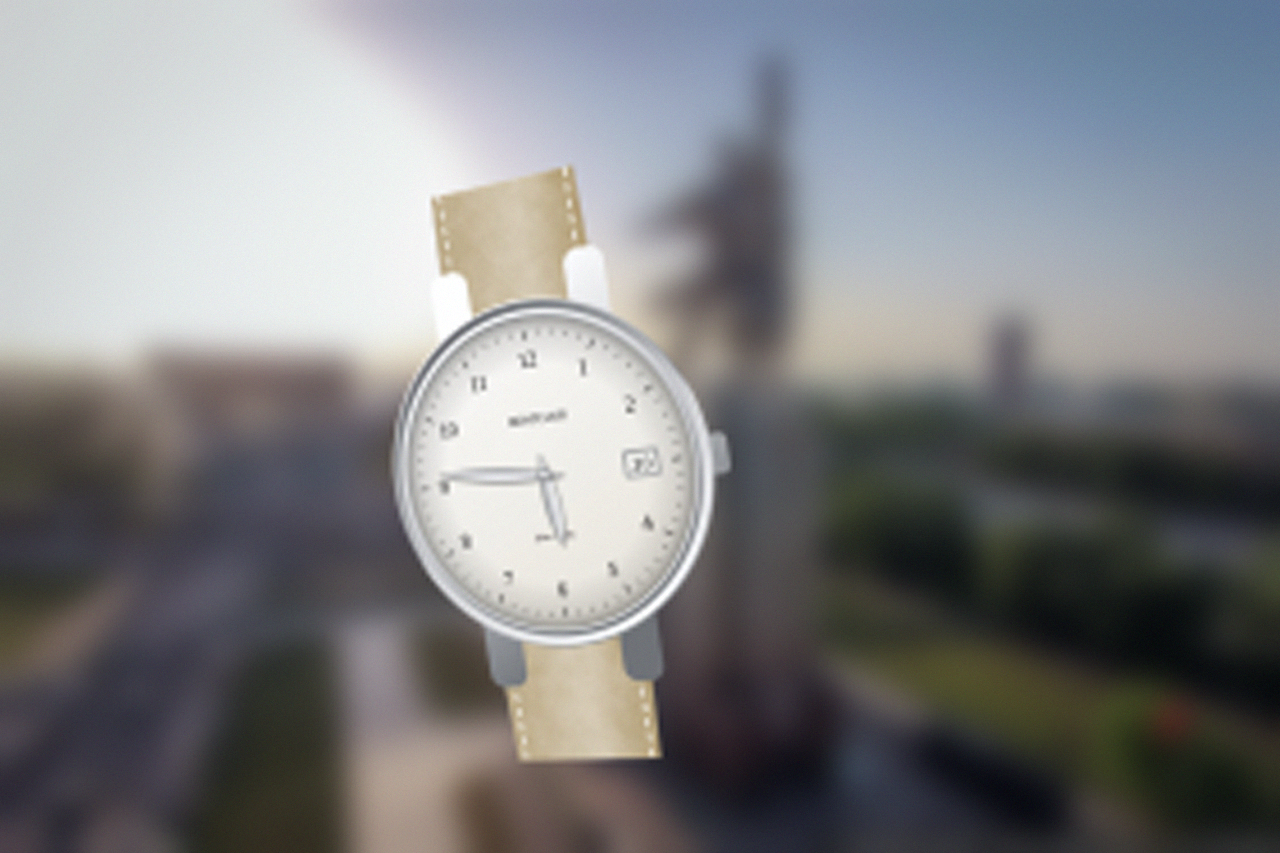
5:46
